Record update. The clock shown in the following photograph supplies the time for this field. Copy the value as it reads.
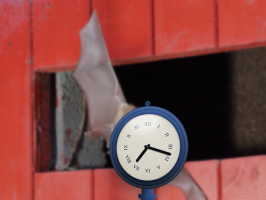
7:18
